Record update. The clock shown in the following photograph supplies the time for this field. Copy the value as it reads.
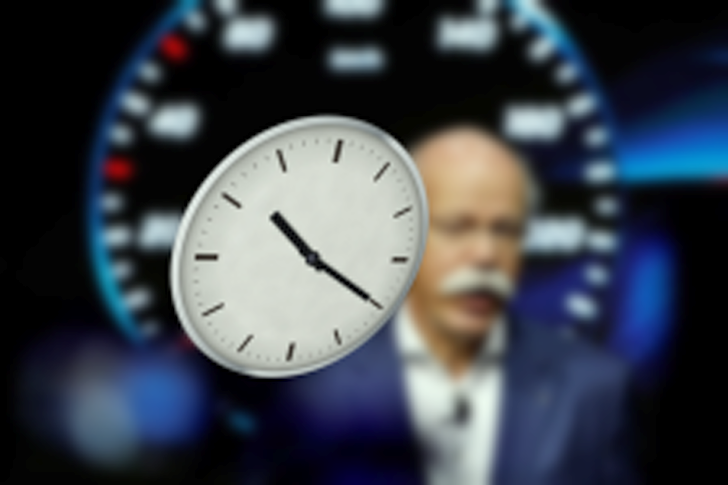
10:20
